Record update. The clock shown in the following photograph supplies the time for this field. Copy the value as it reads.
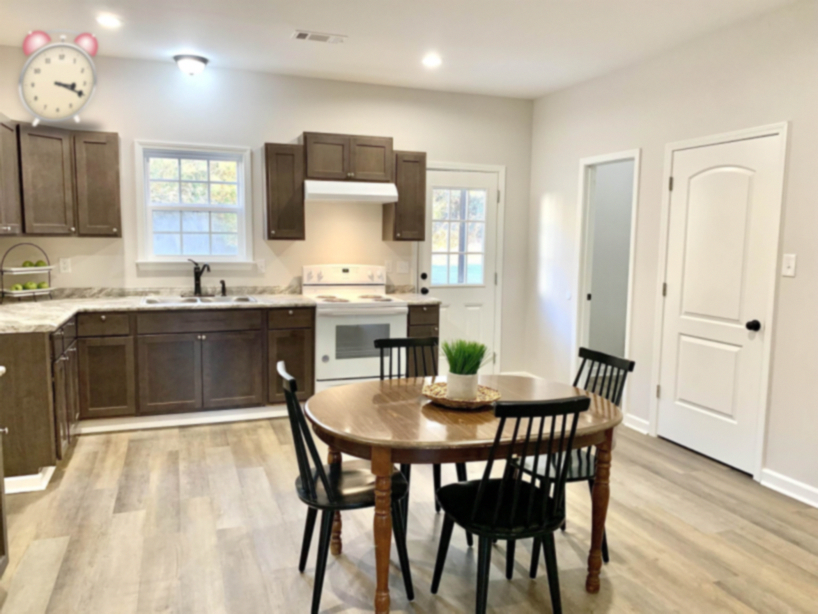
3:19
